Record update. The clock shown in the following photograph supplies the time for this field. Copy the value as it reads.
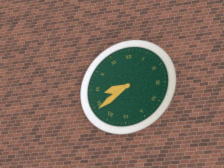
8:39
